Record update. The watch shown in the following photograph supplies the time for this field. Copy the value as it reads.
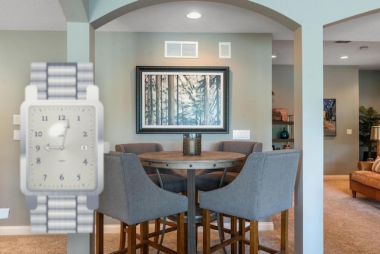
9:02
